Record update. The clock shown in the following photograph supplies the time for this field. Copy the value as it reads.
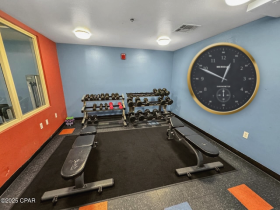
12:49
